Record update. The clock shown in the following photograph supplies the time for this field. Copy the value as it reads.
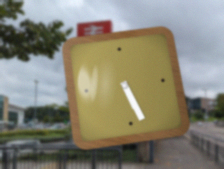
5:27
